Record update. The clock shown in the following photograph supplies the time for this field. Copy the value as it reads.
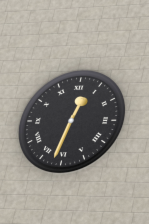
12:32
